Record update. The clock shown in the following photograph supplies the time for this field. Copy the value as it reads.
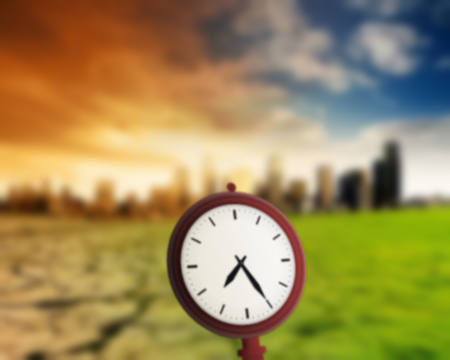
7:25
